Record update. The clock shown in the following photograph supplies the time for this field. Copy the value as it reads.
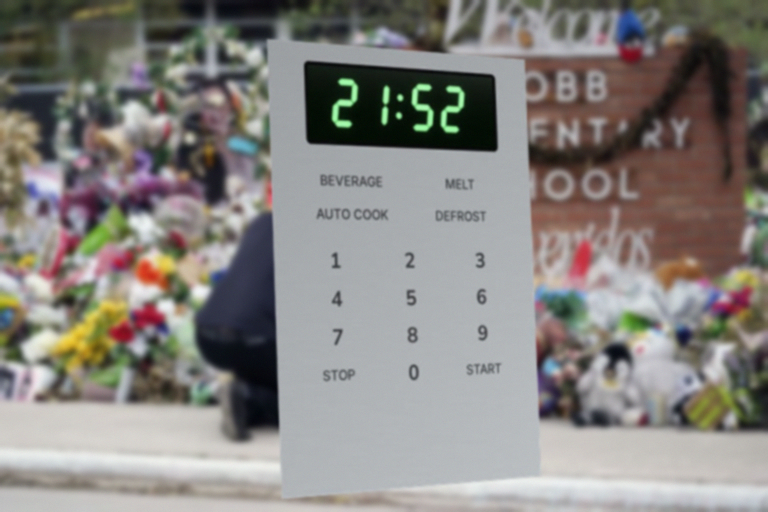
21:52
